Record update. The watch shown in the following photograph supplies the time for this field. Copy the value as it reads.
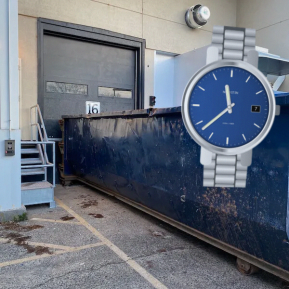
11:38
